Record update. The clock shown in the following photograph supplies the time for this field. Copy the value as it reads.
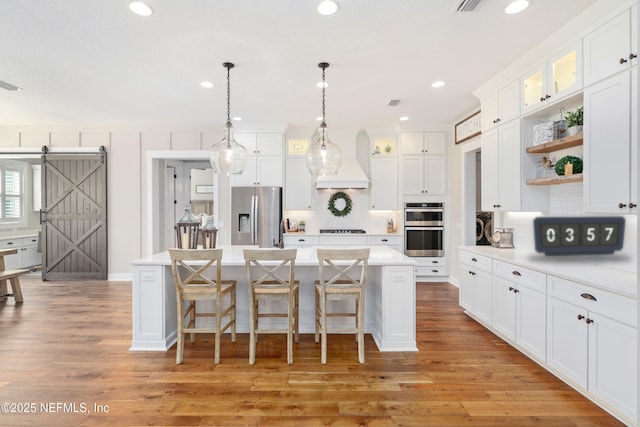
3:57
